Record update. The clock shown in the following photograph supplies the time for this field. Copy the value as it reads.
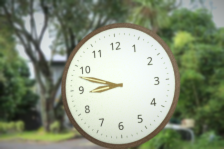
8:48
